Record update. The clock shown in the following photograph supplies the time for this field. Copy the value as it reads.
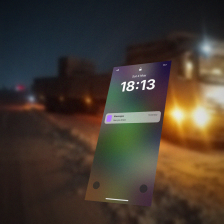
18:13
